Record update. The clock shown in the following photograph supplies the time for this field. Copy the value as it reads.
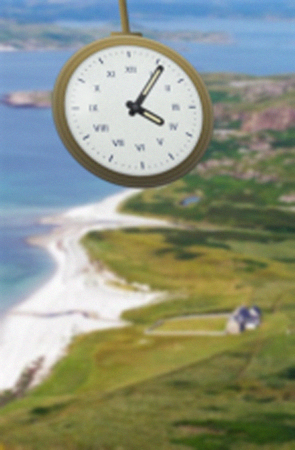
4:06
